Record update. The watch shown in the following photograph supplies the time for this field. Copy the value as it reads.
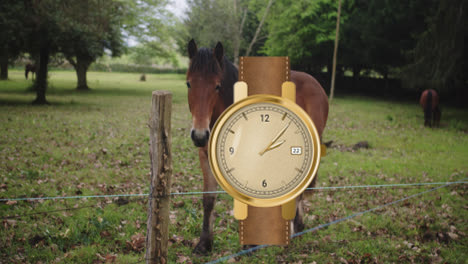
2:07
